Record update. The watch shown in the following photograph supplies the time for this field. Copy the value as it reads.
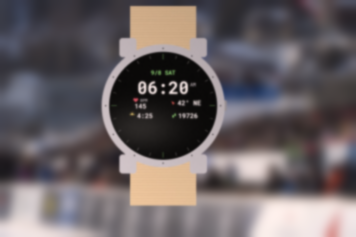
6:20
